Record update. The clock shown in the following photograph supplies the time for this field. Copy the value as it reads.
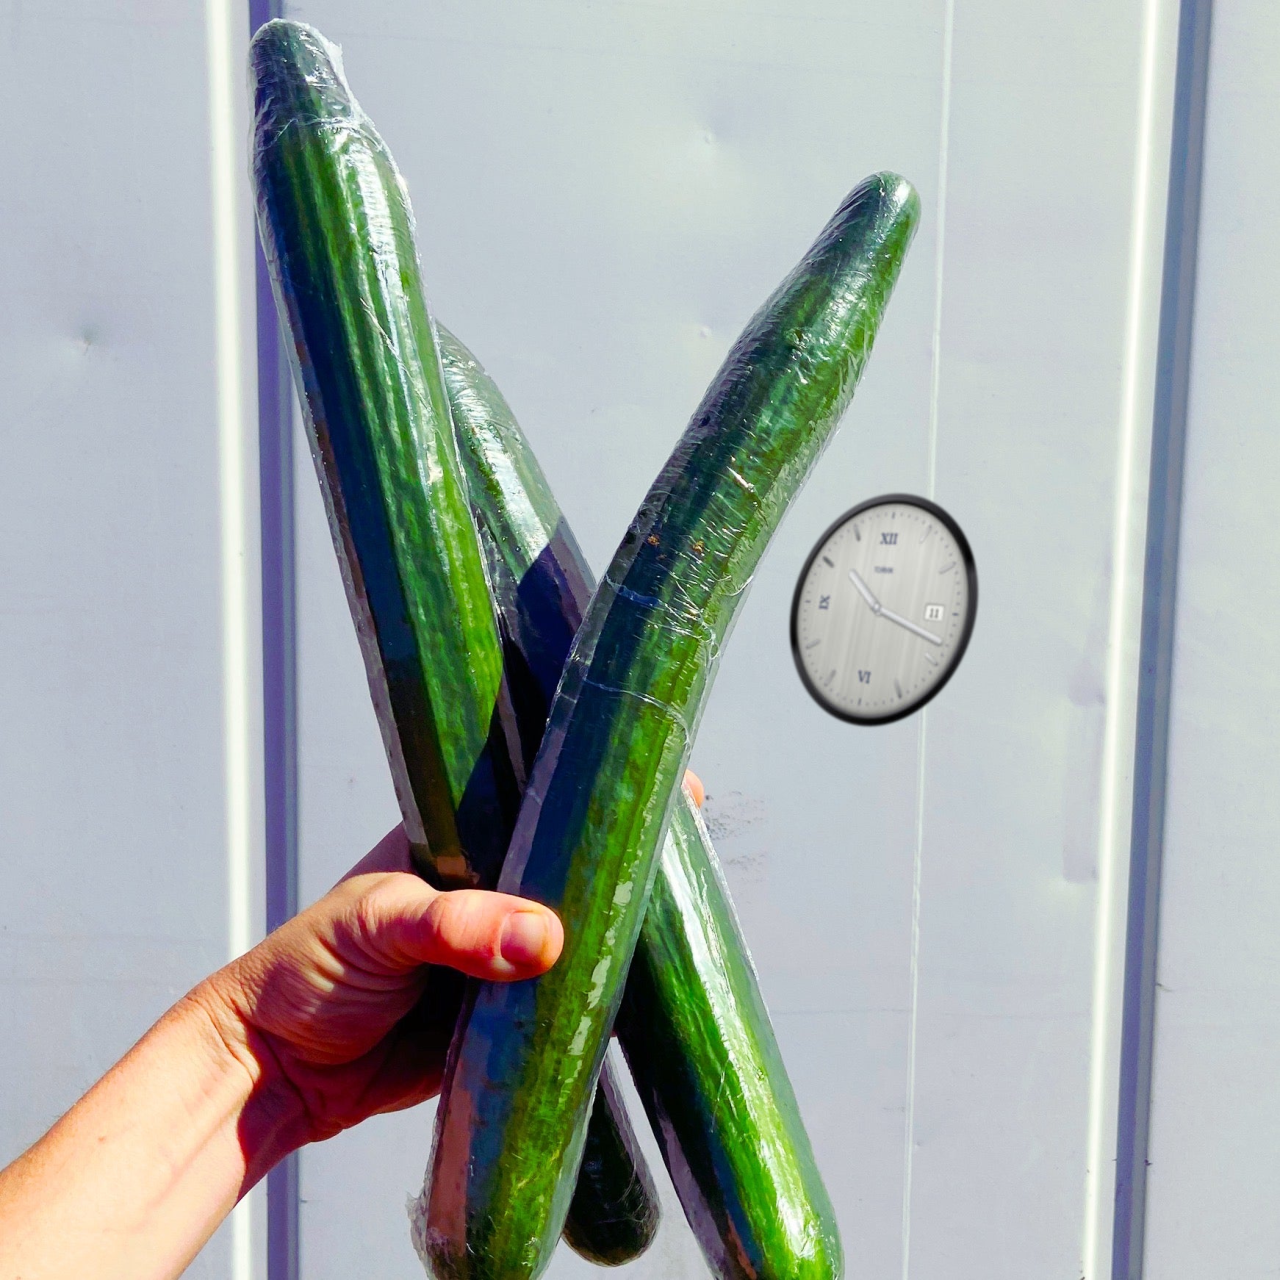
10:18
